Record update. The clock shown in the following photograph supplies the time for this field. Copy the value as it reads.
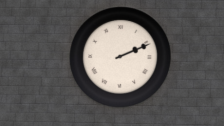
2:11
